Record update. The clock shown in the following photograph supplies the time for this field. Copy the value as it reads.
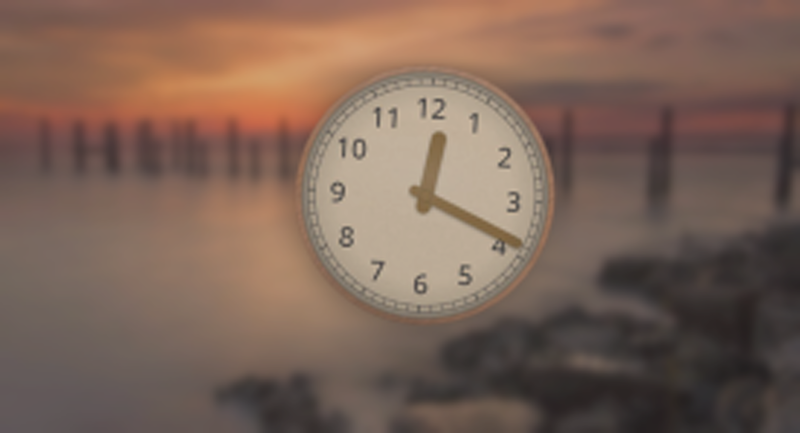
12:19
